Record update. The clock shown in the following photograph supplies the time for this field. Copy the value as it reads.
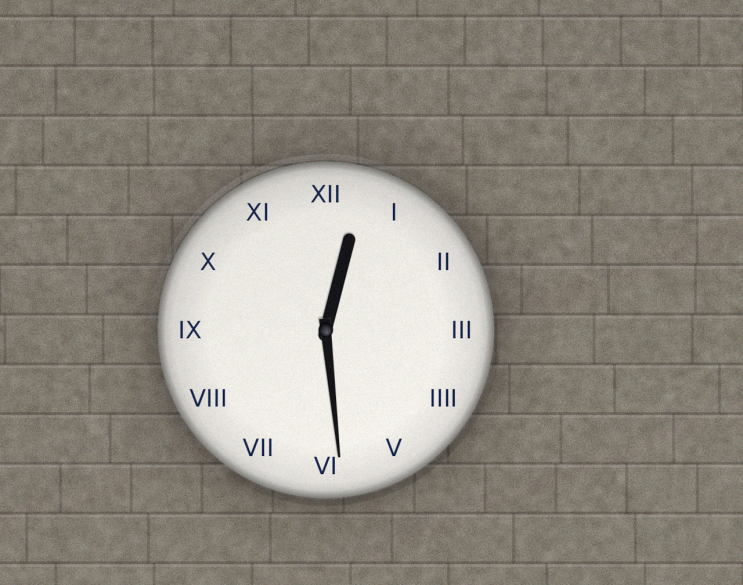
12:29
